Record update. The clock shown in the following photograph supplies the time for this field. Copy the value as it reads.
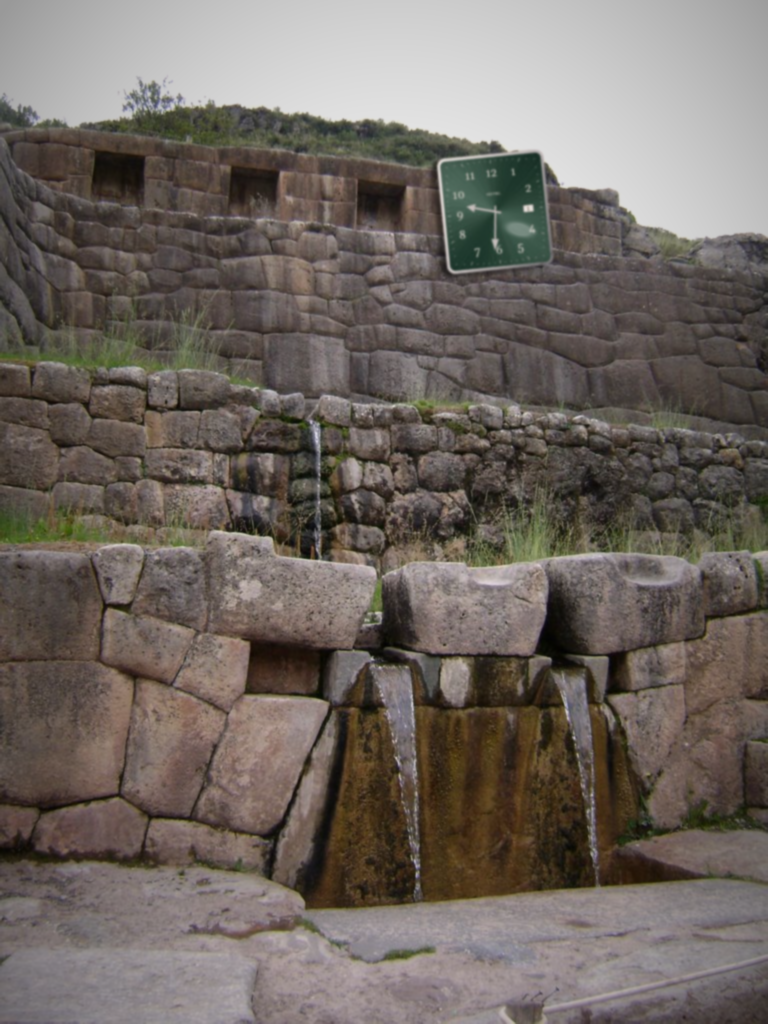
9:31
